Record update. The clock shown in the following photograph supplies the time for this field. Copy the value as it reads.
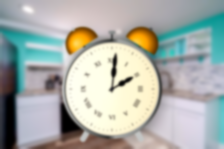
2:01
